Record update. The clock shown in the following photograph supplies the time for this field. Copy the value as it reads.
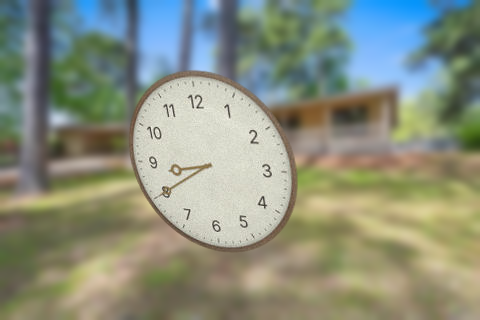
8:40
